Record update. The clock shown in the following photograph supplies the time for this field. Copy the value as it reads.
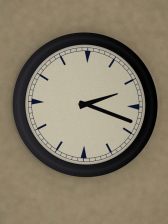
2:18
